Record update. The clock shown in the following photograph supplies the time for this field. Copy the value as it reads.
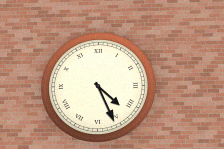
4:26
